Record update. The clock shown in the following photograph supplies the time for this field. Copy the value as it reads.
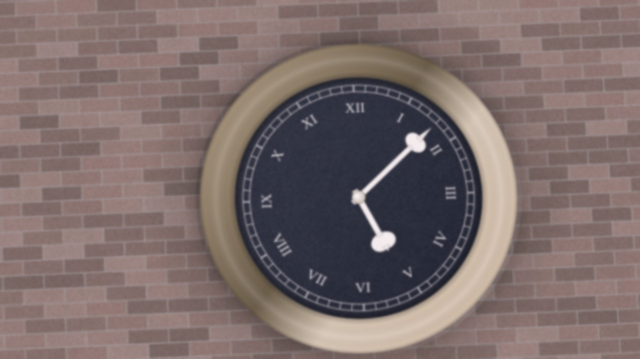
5:08
